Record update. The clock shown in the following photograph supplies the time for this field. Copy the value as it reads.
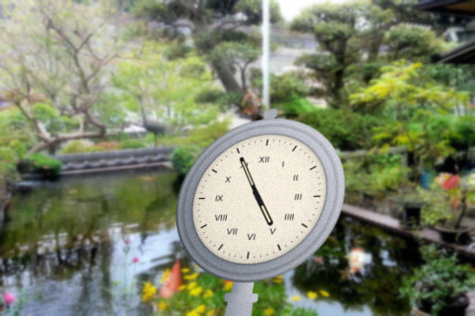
4:55
